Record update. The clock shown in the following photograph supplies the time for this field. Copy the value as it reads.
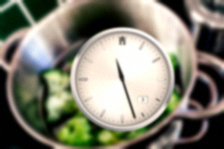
11:27
